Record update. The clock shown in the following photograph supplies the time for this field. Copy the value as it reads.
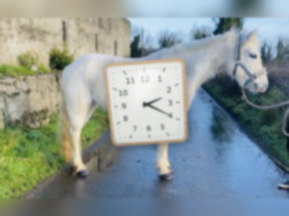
2:20
